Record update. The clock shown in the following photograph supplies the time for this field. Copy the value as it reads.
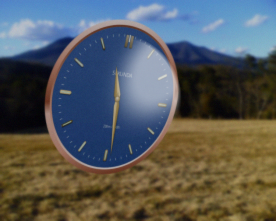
11:29
